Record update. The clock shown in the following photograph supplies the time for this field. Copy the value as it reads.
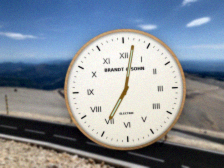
7:02
